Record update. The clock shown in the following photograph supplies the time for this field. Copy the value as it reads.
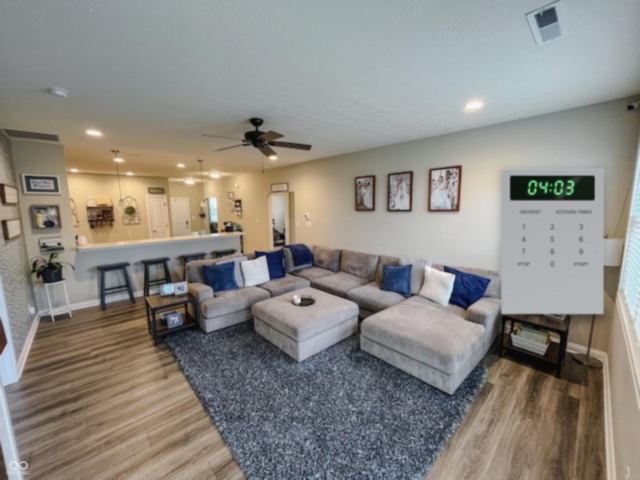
4:03
